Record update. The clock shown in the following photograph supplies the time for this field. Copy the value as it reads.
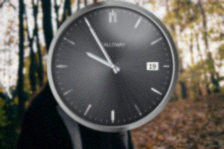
9:55
